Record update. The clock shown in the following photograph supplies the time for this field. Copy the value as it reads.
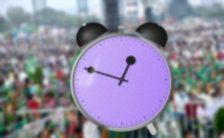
12:48
